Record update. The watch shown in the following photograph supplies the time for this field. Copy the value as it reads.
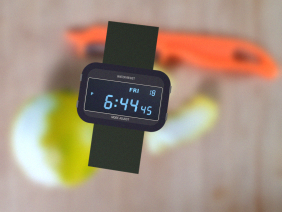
6:44:45
